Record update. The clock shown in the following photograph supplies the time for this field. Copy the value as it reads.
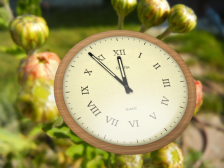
11:54
